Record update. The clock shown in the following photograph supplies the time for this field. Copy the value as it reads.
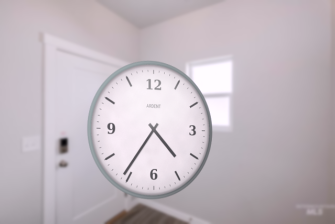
4:36
